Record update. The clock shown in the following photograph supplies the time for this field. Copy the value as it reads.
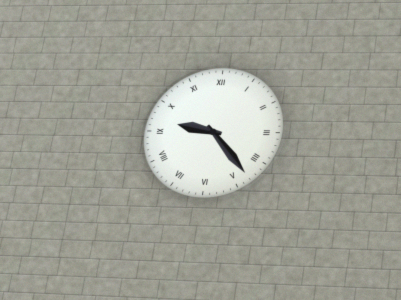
9:23
